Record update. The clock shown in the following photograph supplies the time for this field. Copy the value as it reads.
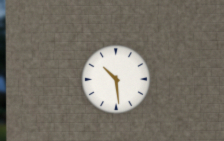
10:29
